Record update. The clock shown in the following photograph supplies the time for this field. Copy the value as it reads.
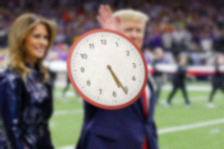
5:26
